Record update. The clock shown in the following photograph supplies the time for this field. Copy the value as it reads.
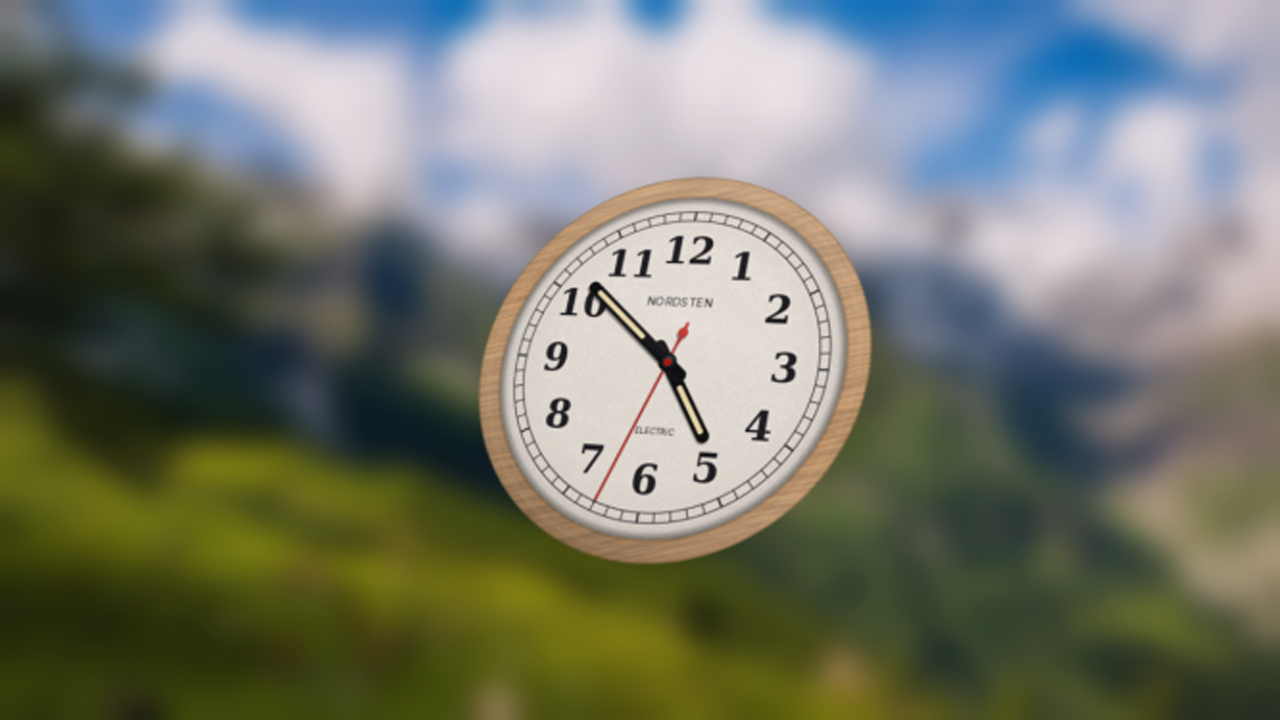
4:51:33
